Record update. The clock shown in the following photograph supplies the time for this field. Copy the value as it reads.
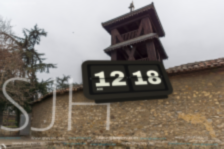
12:18
